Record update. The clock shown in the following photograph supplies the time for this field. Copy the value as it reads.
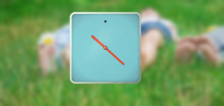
10:22
